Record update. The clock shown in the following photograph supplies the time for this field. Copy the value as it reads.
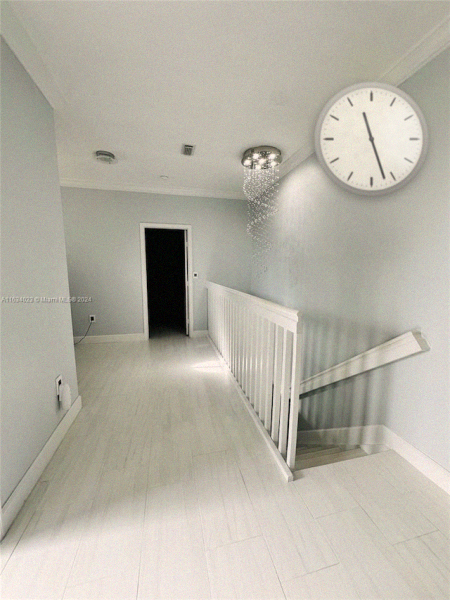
11:27
